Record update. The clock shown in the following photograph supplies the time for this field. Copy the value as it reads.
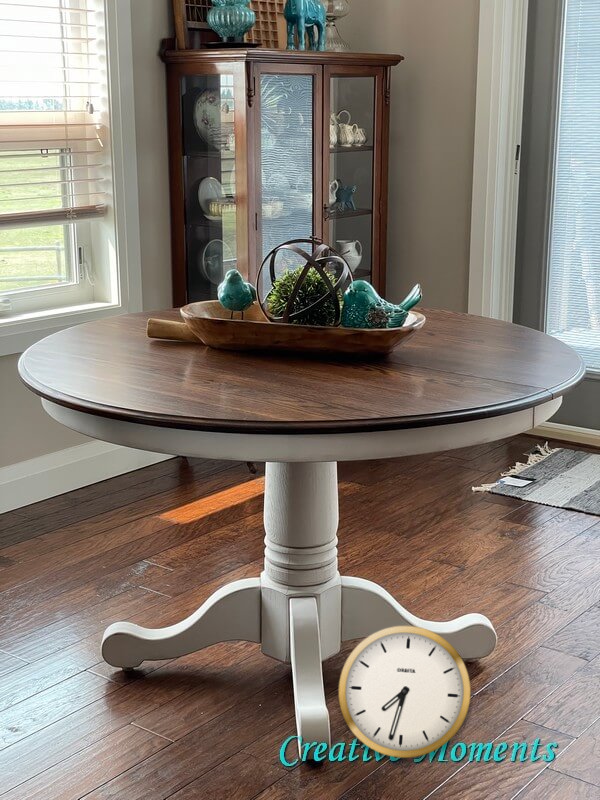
7:32
